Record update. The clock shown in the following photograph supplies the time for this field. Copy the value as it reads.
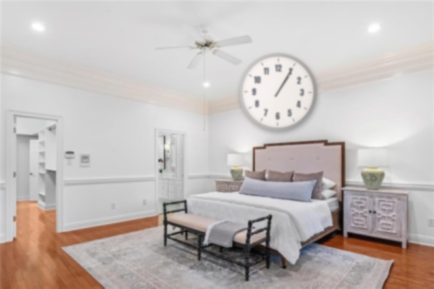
1:05
